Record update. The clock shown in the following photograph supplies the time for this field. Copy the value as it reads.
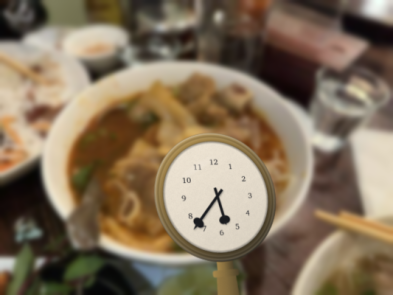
5:37
